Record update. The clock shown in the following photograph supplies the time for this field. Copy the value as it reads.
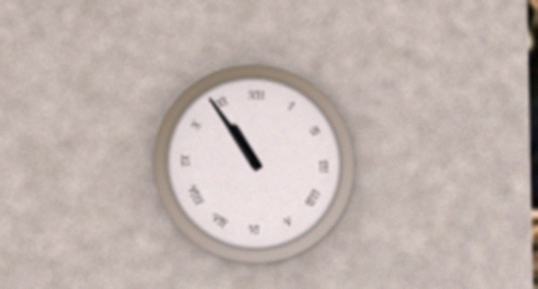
10:54
